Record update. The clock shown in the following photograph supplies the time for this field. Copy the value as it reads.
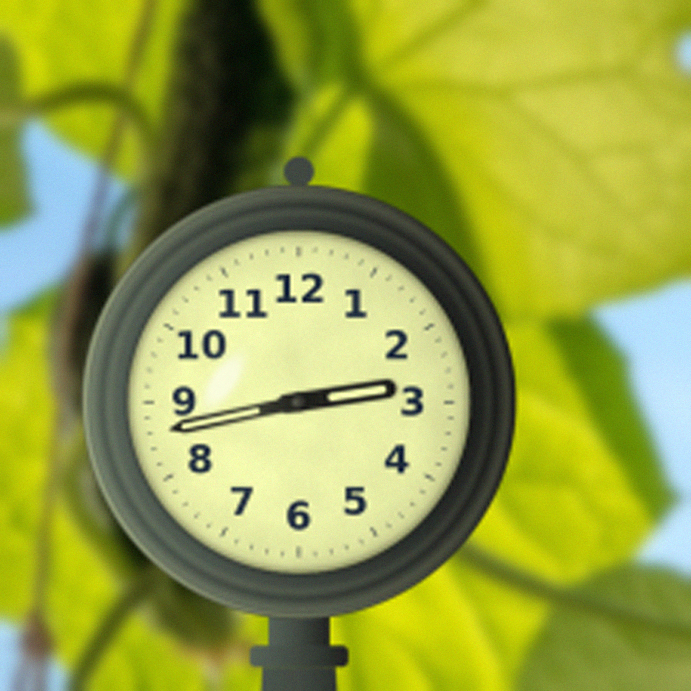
2:43
